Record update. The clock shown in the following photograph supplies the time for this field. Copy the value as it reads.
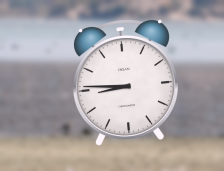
8:46
